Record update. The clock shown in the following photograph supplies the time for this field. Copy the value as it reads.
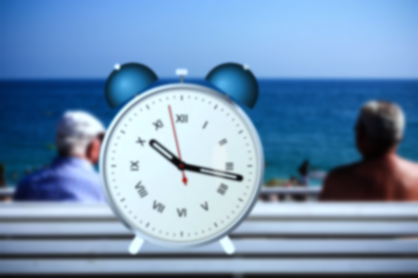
10:16:58
